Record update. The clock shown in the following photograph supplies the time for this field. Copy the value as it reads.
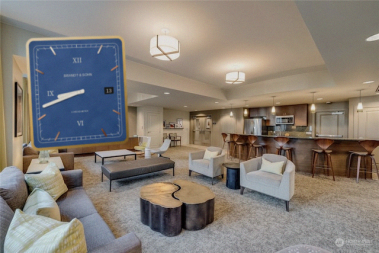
8:42
